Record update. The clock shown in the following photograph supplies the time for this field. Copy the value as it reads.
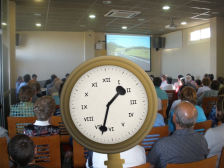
1:33
